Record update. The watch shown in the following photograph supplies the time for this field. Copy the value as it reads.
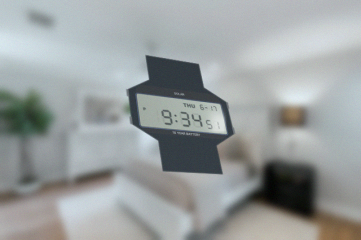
9:34:51
